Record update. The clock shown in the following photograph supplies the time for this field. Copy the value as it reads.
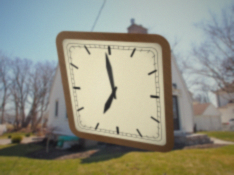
6:59
